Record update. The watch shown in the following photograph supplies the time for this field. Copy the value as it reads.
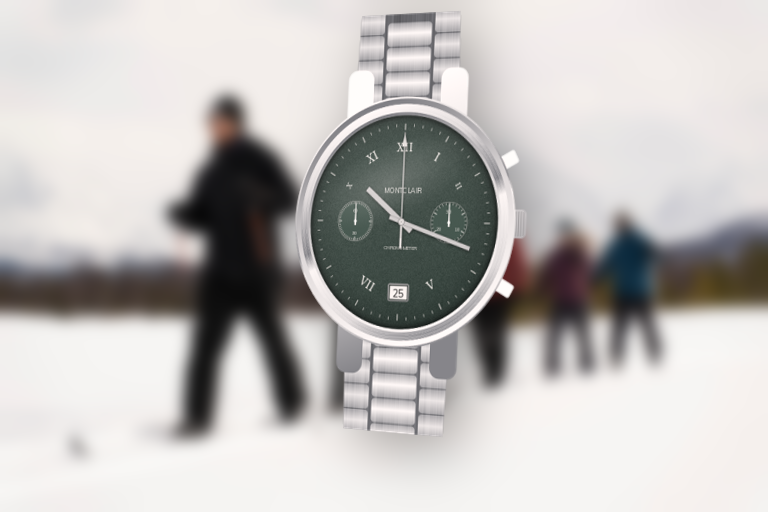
10:18
